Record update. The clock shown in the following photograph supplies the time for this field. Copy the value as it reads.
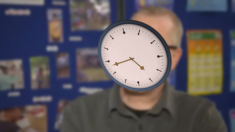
4:43
